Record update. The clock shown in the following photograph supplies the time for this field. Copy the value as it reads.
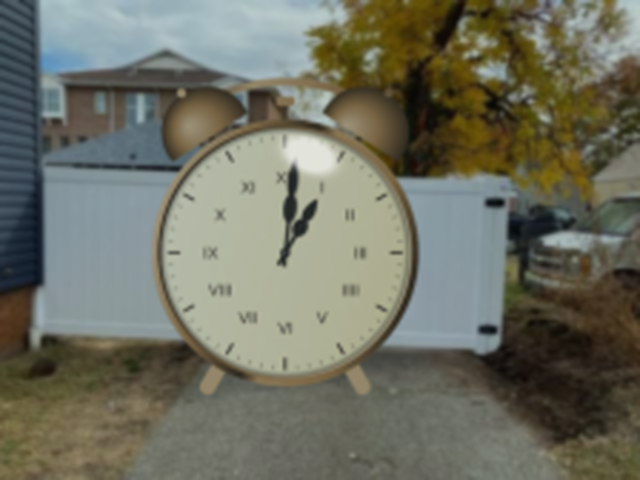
1:01
